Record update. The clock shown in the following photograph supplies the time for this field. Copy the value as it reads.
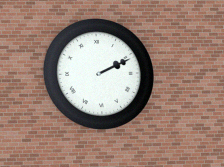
2:11
